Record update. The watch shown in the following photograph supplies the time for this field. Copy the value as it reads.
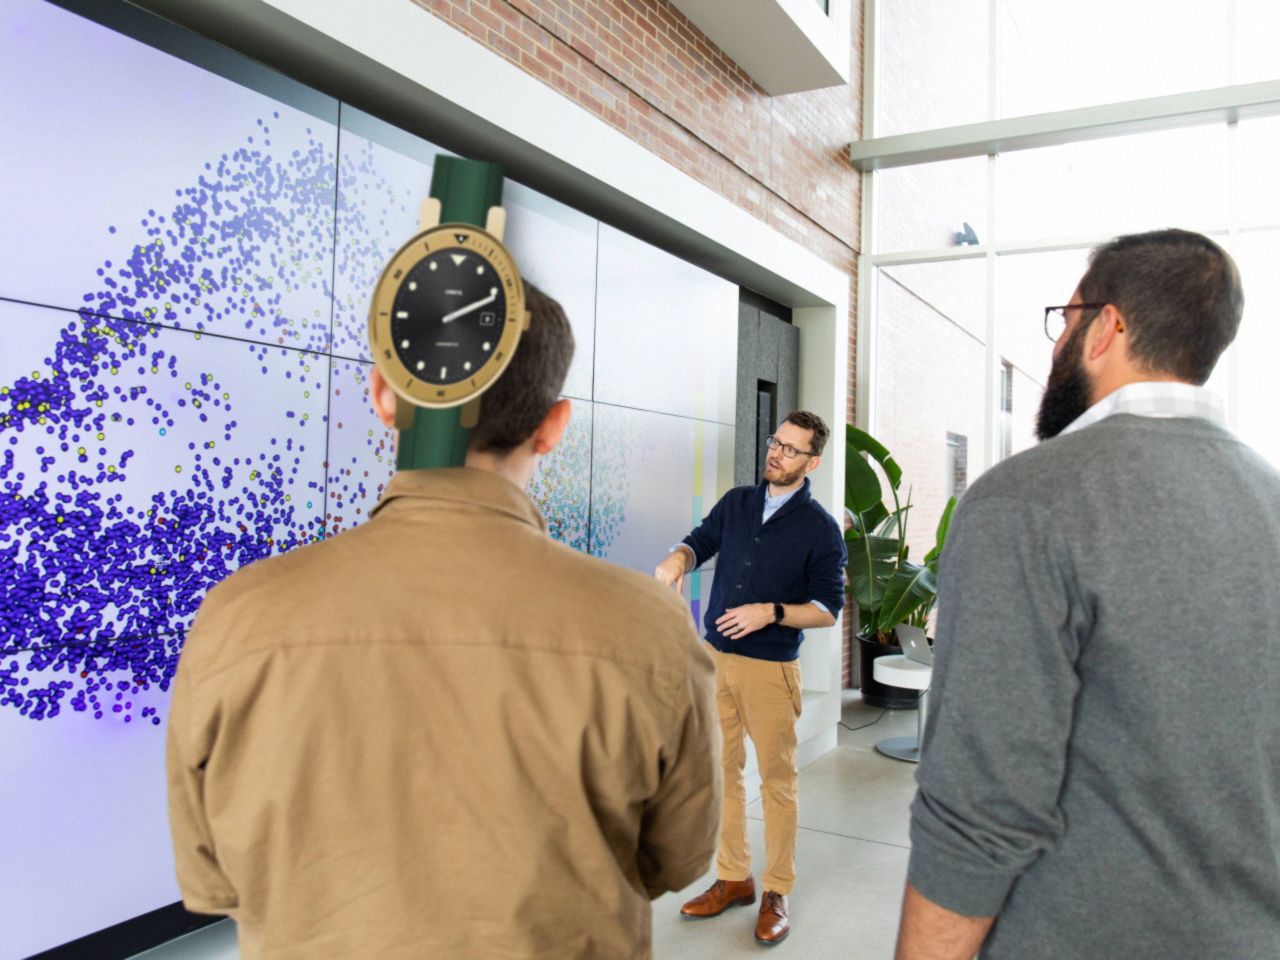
2:11
